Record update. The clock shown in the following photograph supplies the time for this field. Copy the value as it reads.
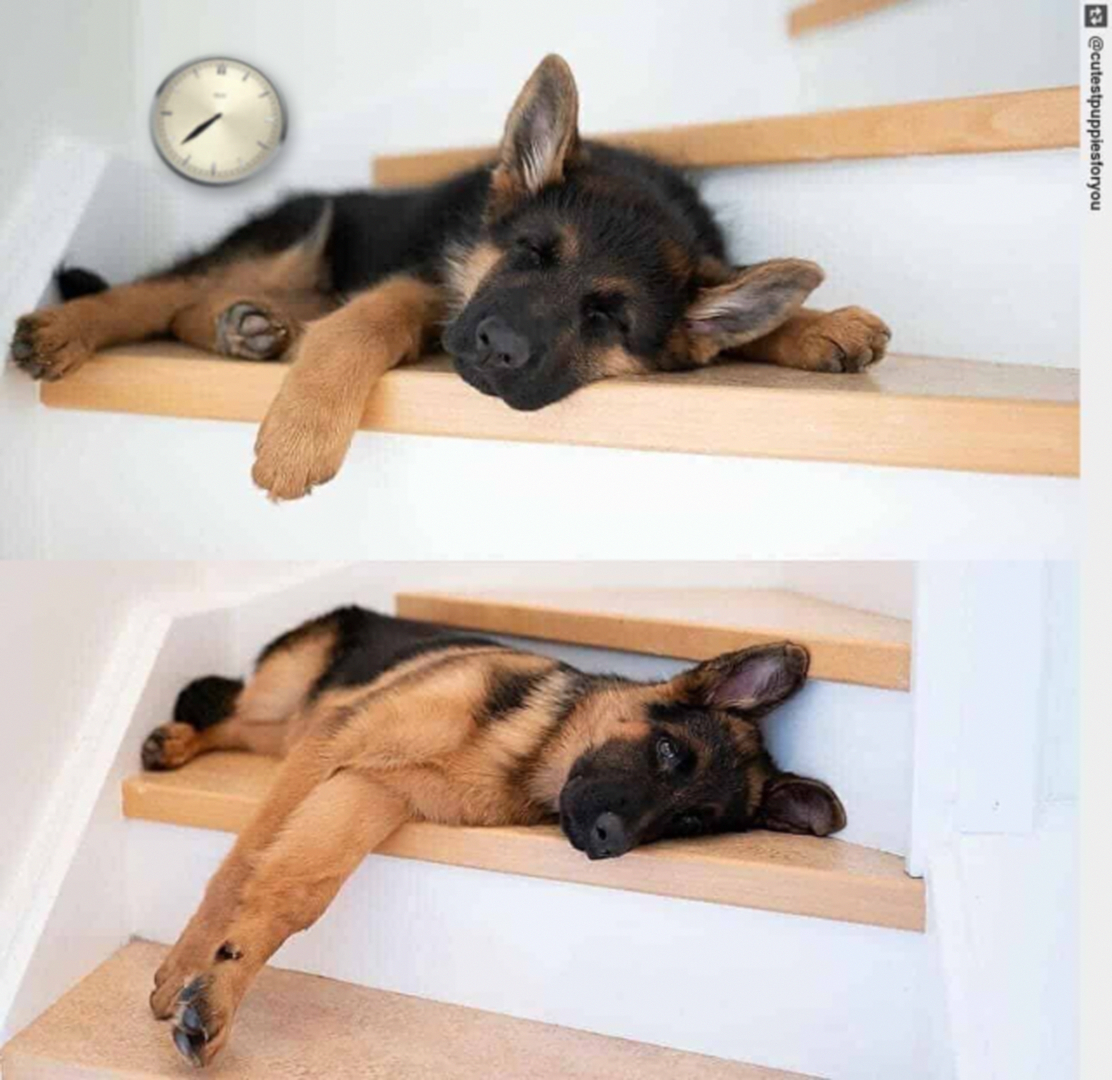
7:38
